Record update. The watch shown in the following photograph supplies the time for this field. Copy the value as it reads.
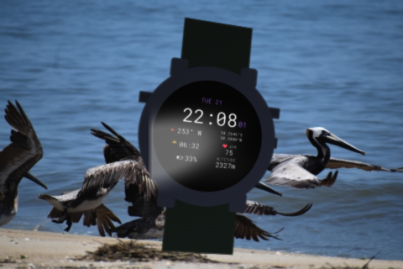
22:08
